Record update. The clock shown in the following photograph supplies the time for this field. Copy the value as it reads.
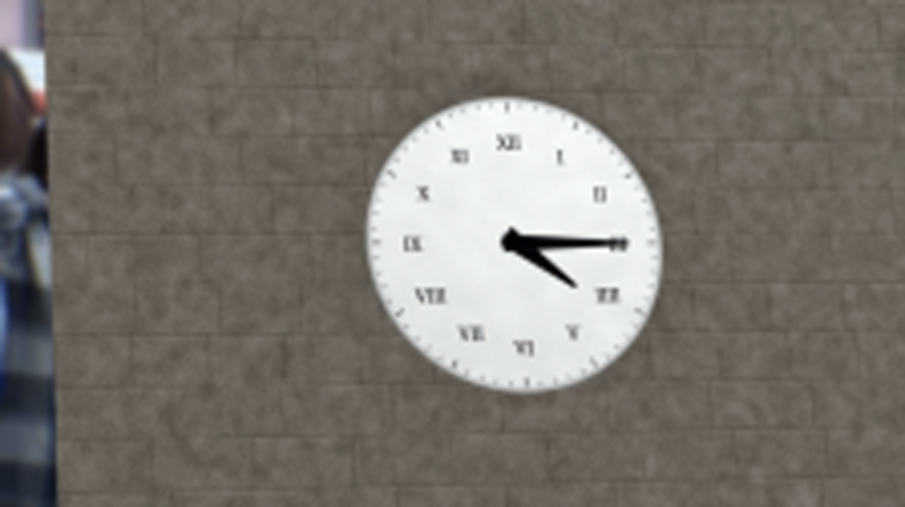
4:15
